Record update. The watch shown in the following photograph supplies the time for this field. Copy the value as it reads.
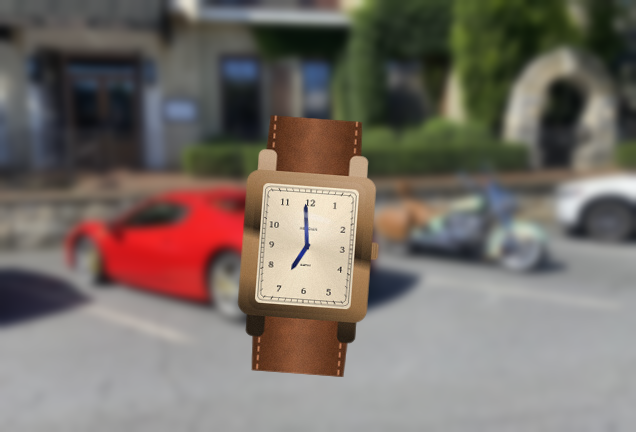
6:59
